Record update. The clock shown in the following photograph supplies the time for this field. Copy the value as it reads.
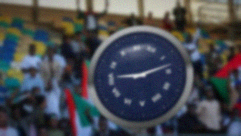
8:08
